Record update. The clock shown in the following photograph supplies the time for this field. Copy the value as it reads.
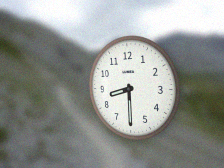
8:30
